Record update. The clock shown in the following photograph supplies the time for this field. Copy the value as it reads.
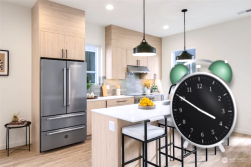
3:50
